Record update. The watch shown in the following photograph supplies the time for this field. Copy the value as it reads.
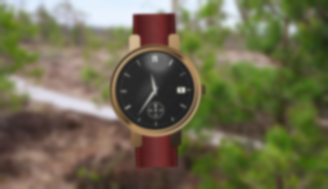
11:36
